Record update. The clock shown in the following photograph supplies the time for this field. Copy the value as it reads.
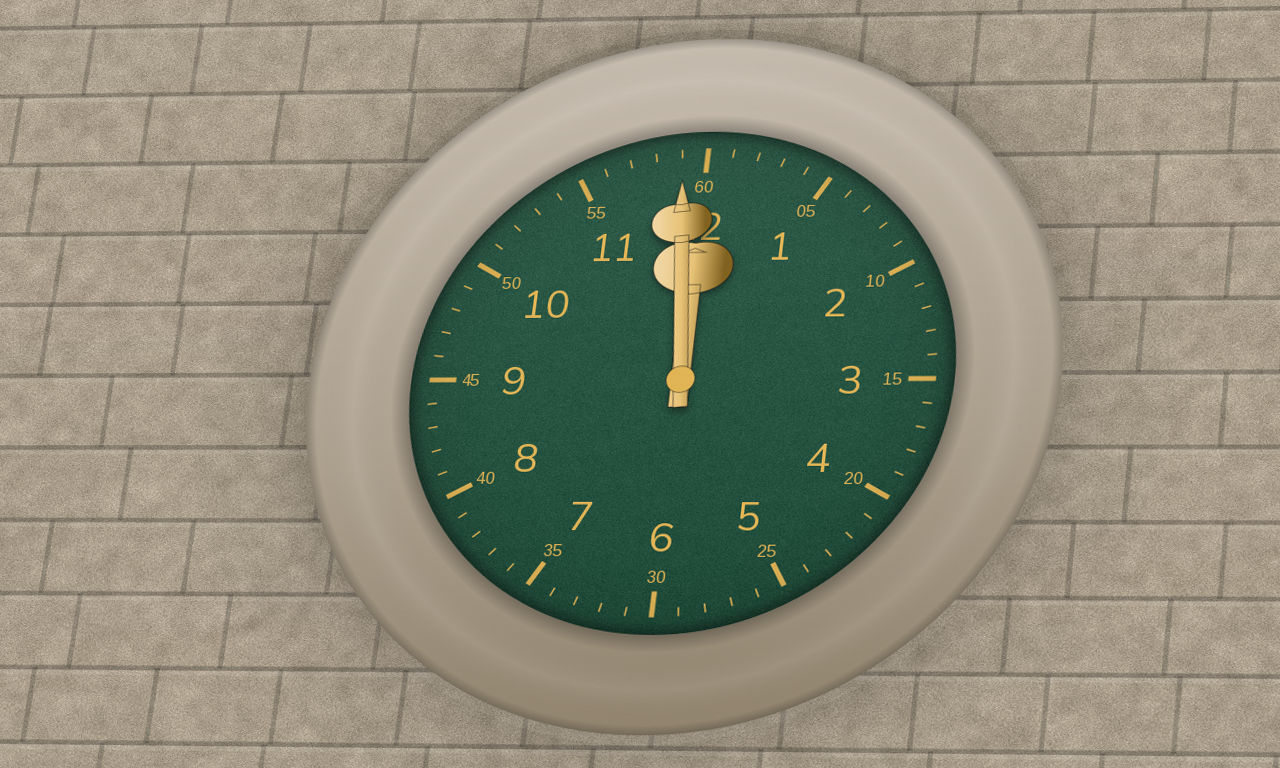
11:59
